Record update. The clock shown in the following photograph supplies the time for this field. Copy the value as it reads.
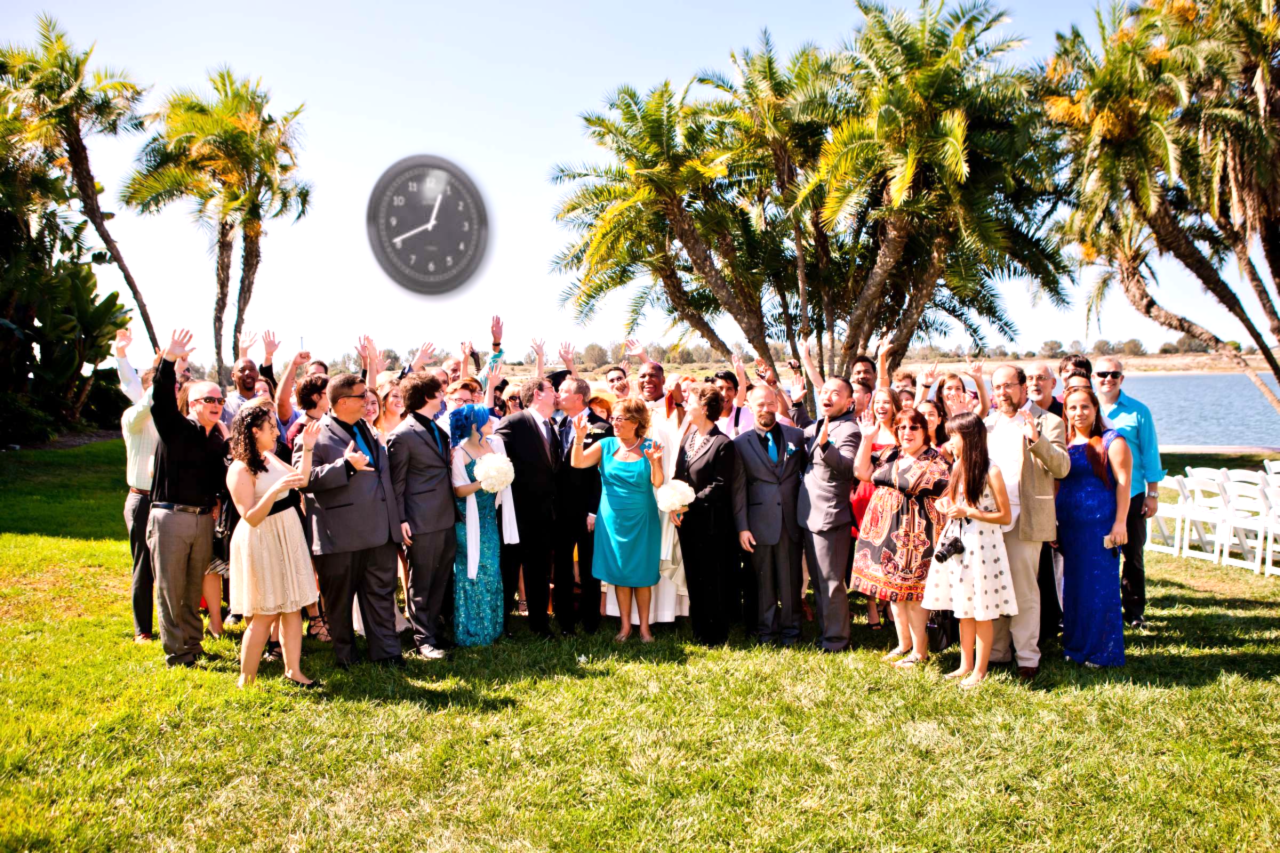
12:41
